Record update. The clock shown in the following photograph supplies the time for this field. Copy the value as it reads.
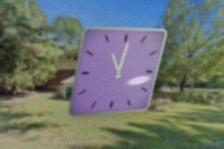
11:01
